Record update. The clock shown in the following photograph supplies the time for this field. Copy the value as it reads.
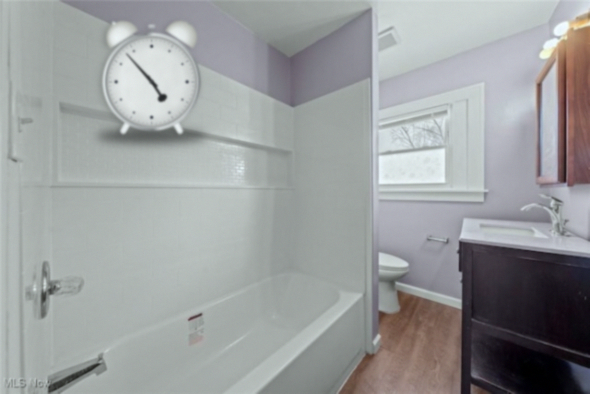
4:53
